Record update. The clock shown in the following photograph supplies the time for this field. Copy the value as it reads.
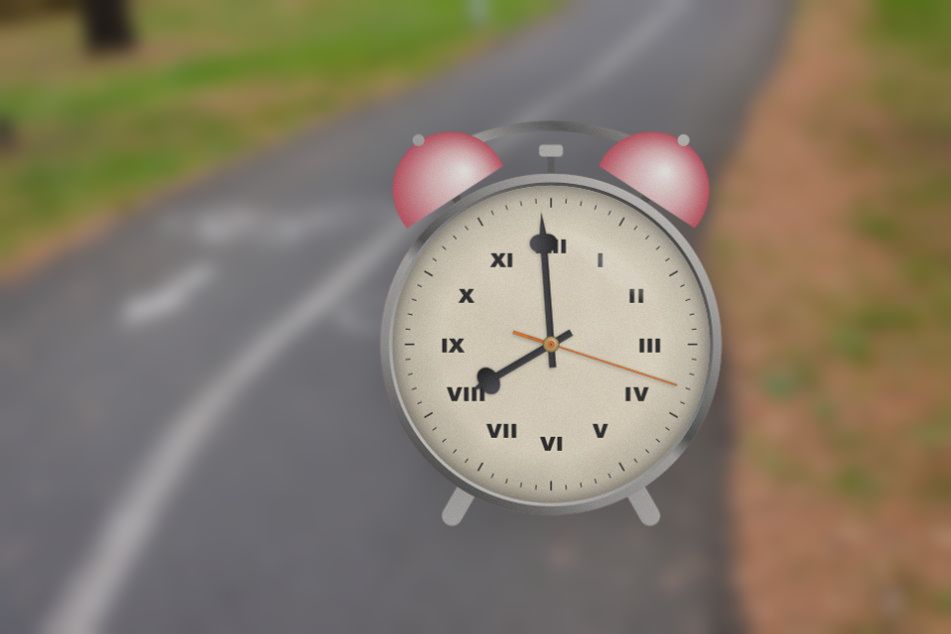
7:59:18
